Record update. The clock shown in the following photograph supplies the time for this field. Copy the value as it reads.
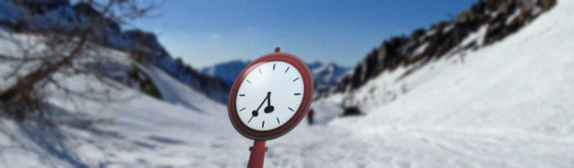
5:35
